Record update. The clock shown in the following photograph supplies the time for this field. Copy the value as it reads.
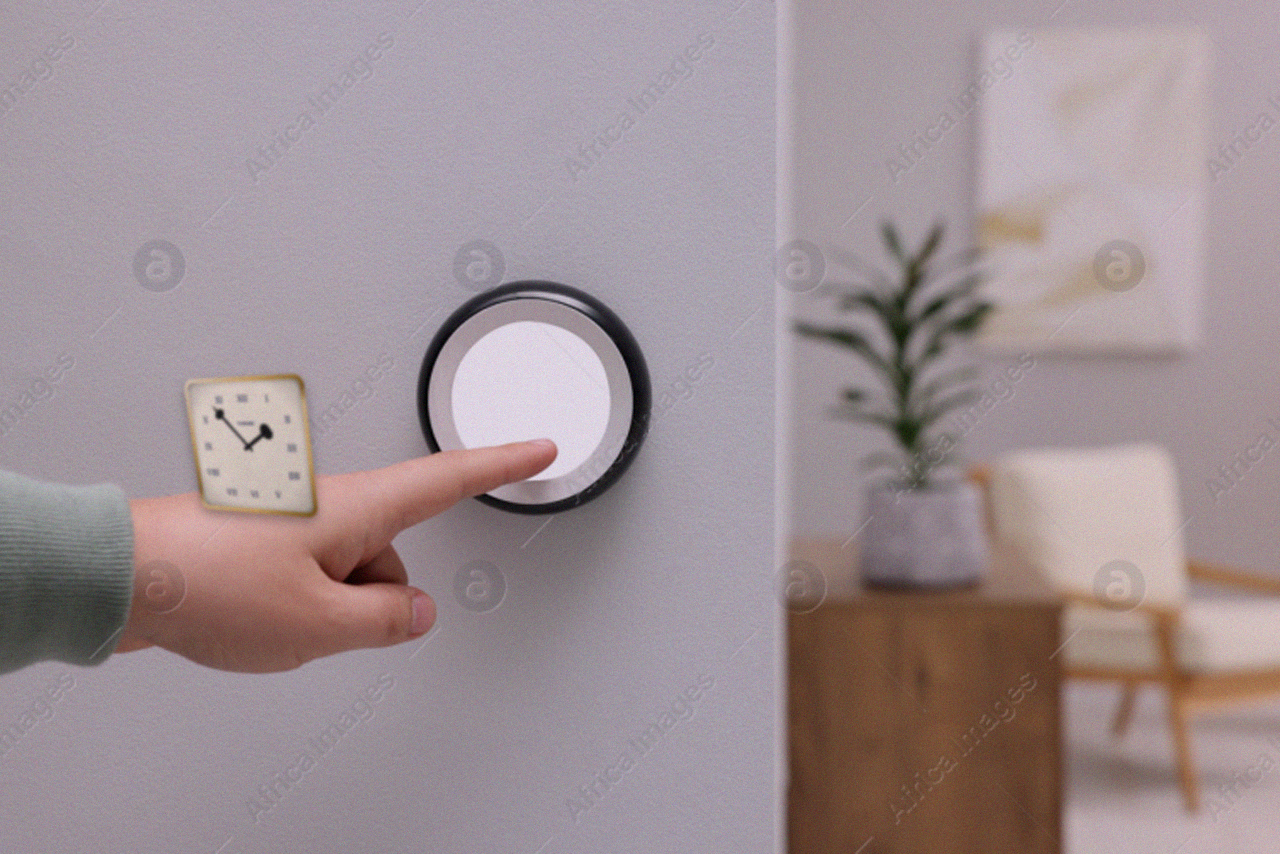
1:53
